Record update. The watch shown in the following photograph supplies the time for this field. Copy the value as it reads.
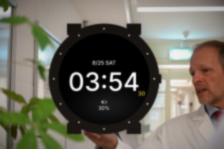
3:54
